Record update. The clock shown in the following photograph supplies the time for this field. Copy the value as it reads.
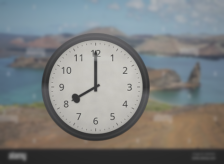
8:00
